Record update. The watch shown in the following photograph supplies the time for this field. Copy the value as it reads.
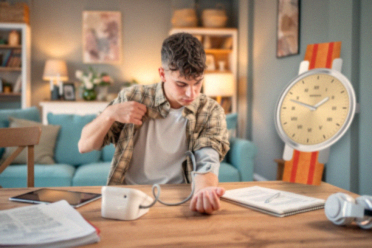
1:48
